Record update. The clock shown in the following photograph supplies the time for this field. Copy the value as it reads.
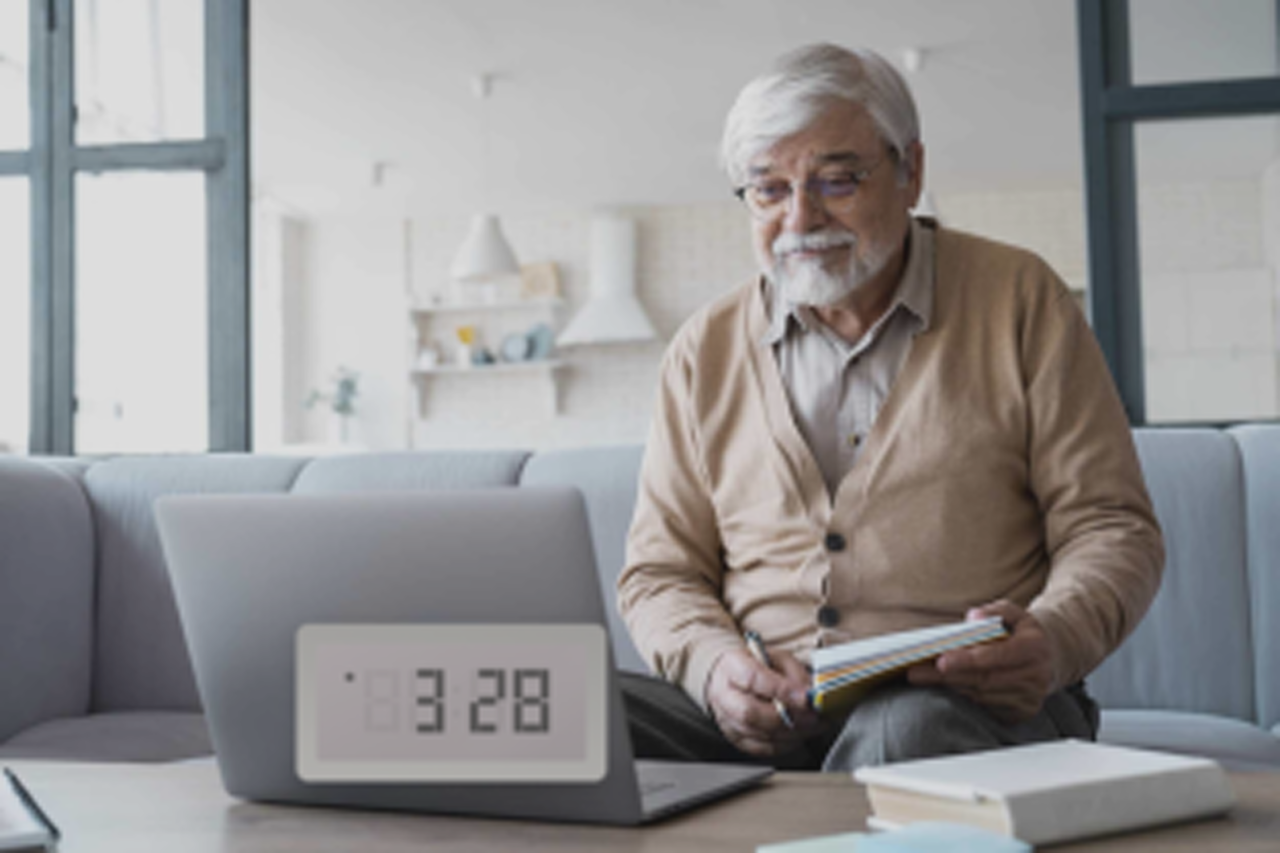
3:28
